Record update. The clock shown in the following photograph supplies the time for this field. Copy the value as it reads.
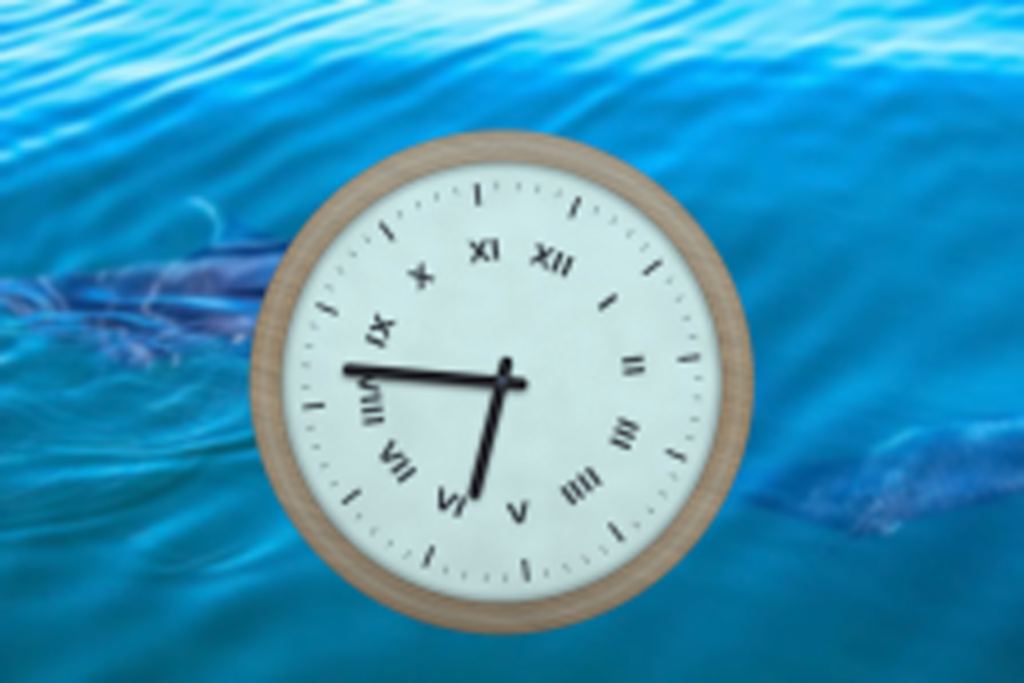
5:42
